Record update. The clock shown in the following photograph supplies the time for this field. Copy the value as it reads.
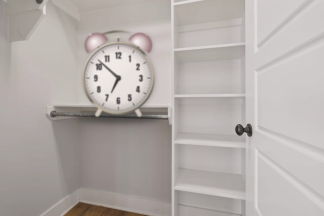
6:52
